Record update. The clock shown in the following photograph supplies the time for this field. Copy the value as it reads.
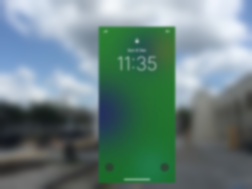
11:35
